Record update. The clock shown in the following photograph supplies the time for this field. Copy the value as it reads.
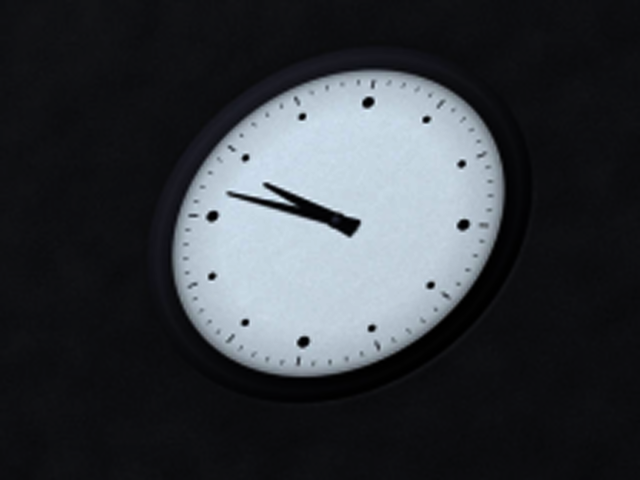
9:47
